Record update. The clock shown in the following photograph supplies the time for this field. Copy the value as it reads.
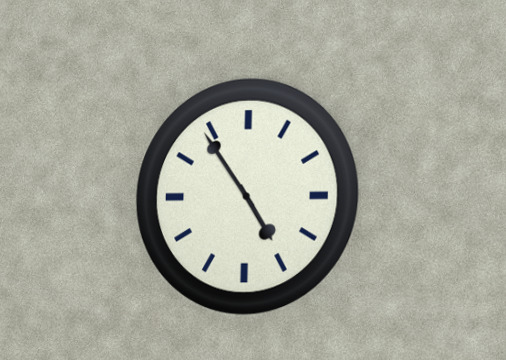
4:54
